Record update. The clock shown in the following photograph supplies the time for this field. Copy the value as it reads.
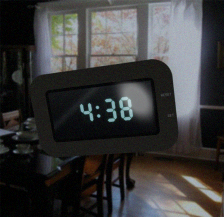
4:38
